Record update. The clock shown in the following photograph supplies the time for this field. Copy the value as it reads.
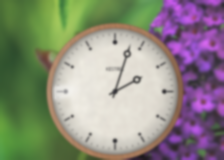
2:03
